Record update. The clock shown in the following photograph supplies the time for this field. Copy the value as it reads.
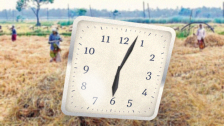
6:03
